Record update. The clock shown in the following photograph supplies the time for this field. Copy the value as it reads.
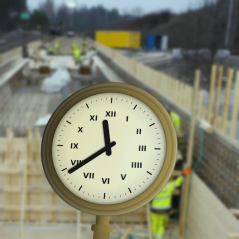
11:39
